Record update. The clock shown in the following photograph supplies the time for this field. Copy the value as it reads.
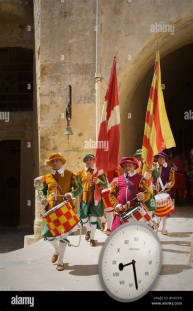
8:27
